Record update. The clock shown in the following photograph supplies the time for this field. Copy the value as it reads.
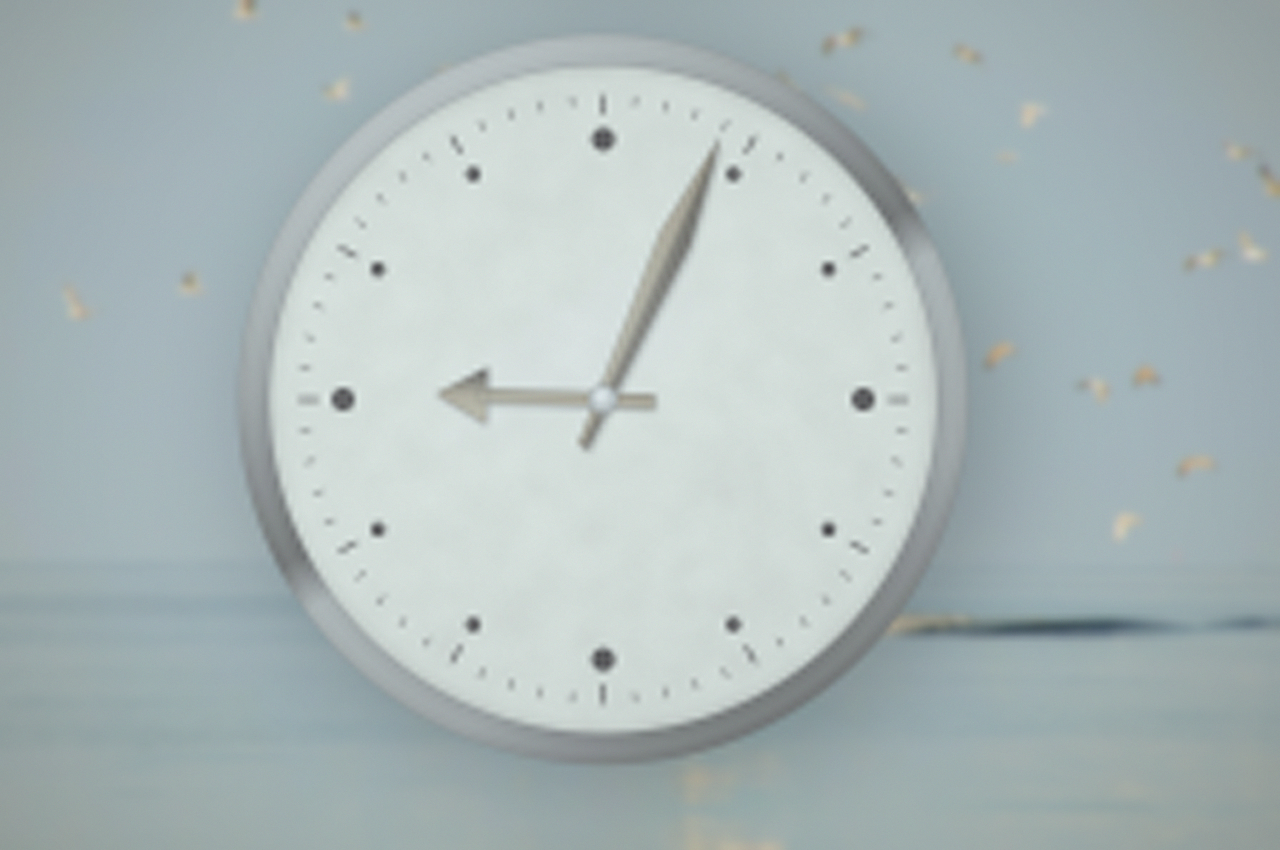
9:04
